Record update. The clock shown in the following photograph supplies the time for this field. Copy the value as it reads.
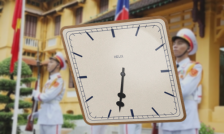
6:33
